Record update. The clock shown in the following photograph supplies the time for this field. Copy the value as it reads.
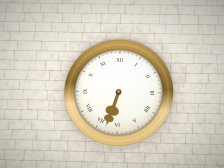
6:33
